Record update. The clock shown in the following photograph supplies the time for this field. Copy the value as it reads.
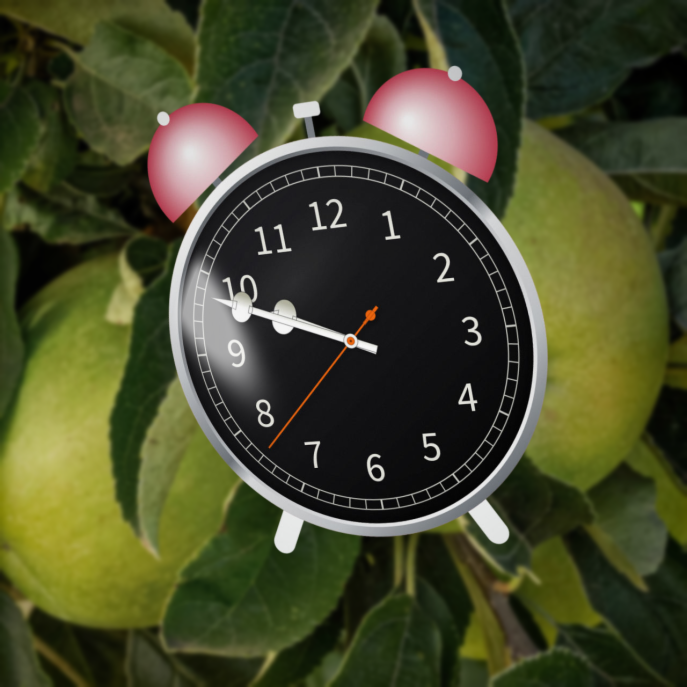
9:48:38
